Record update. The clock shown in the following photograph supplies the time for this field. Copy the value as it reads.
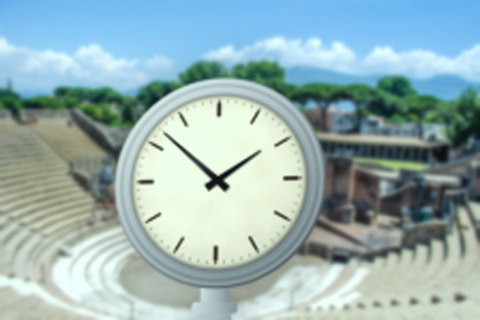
1:52
